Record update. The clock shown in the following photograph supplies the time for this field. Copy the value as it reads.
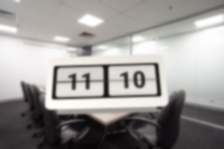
11:10
